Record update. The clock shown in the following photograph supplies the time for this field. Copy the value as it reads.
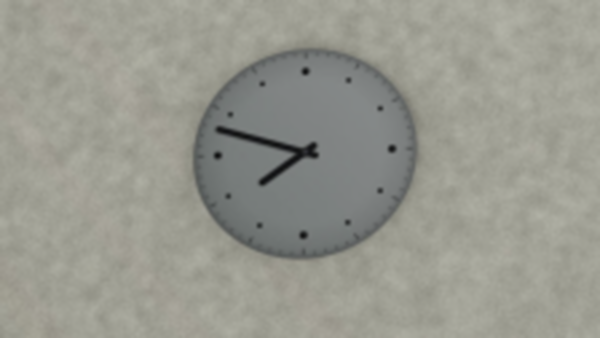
7:48
